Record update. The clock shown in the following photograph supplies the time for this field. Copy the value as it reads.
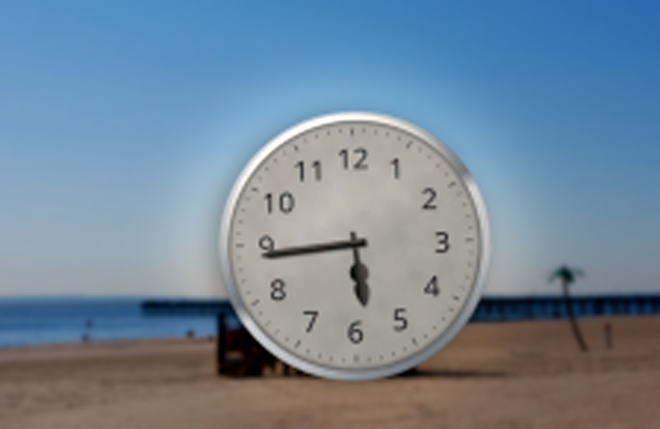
5:44
